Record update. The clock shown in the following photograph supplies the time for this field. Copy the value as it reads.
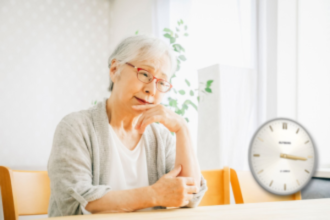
3:16
